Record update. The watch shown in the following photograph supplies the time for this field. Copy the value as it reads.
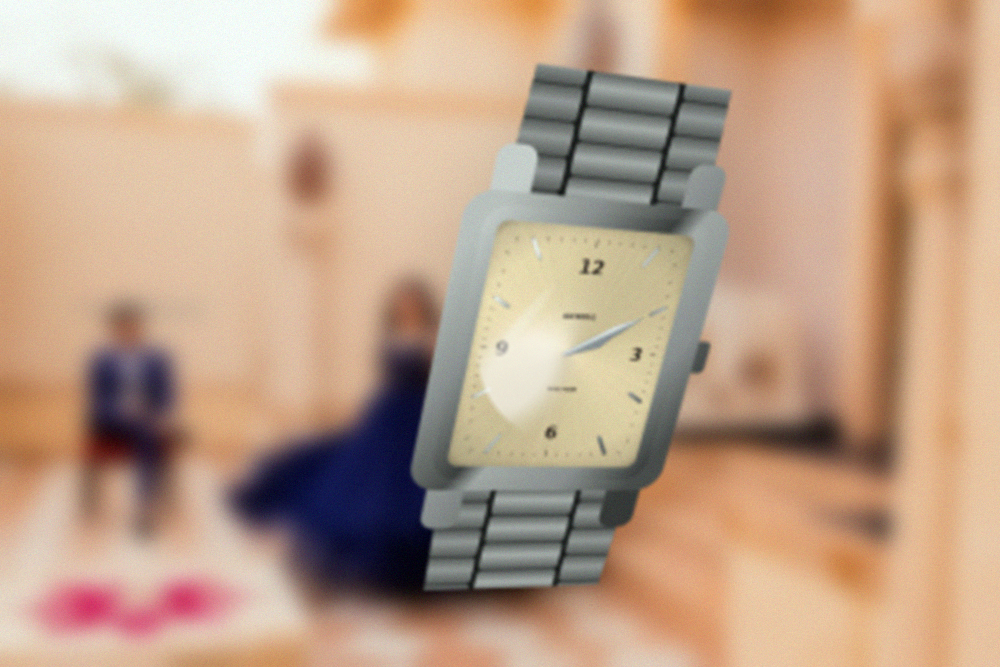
2:10
